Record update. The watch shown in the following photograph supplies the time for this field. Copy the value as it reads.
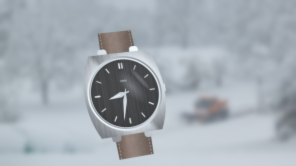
8:32
